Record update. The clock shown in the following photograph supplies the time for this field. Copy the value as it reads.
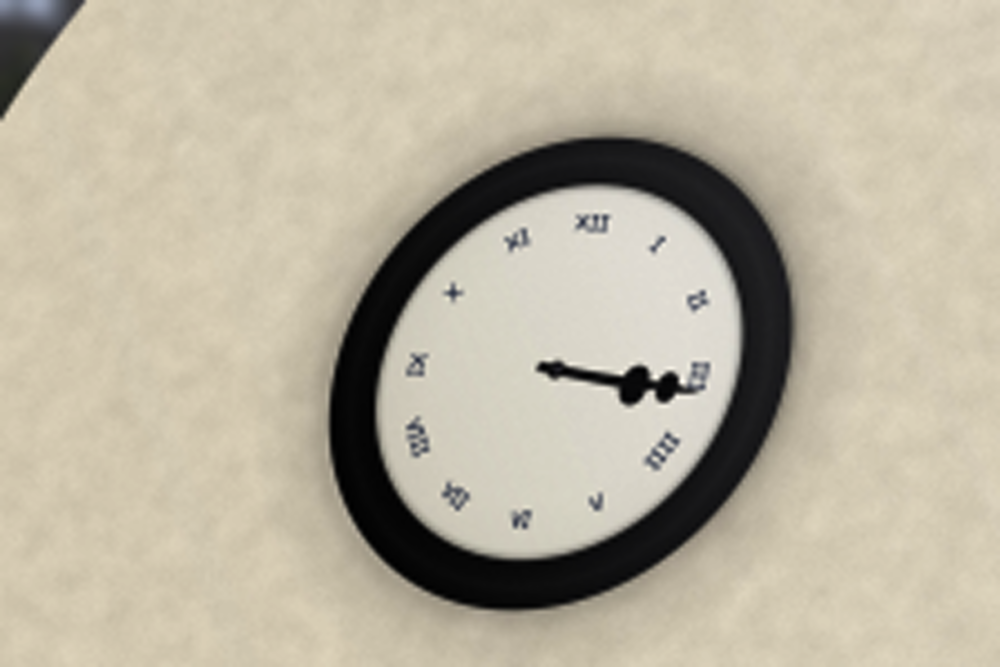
3:16
